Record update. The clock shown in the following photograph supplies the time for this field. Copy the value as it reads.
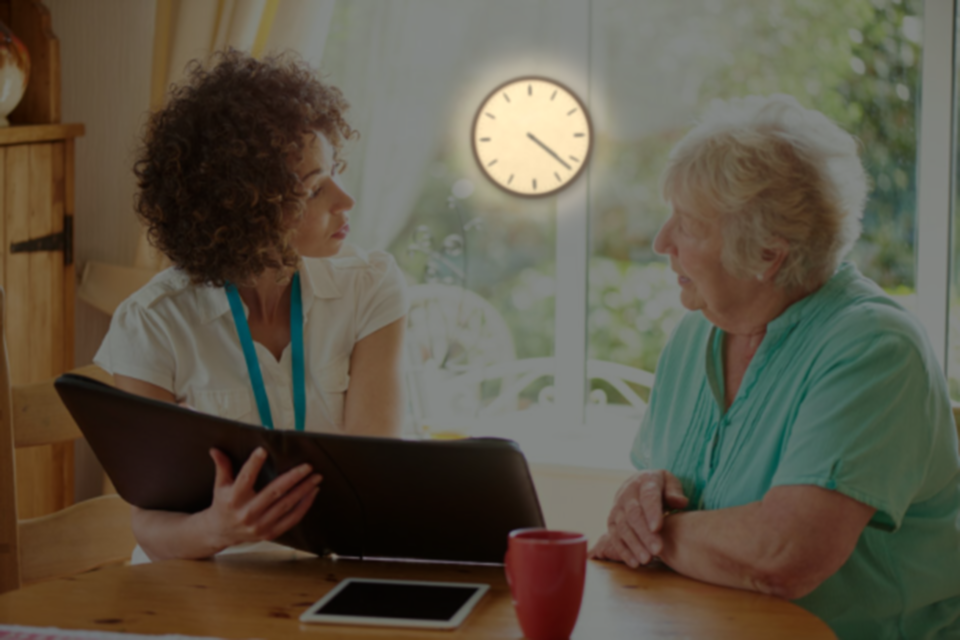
4:22
